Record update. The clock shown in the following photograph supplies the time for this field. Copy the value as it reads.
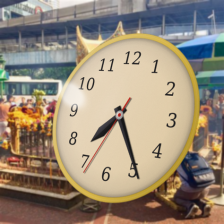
7:24:34
